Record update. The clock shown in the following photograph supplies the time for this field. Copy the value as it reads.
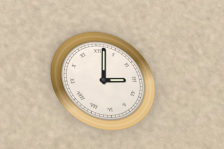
3:02
